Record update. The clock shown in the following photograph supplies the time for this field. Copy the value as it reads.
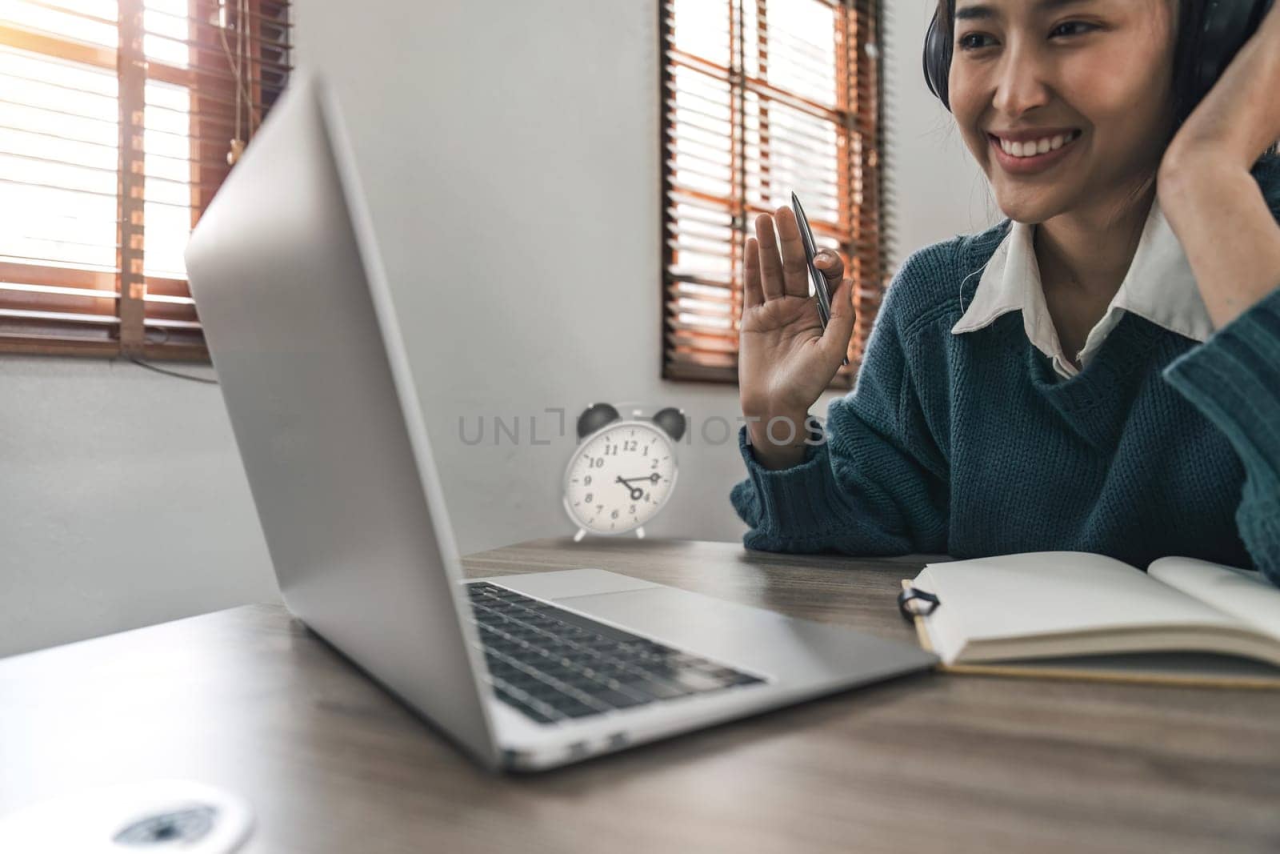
4:14
